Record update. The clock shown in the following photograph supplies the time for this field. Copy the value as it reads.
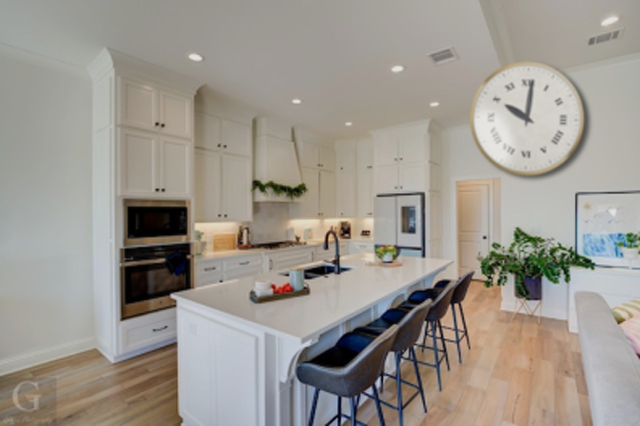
10:01
